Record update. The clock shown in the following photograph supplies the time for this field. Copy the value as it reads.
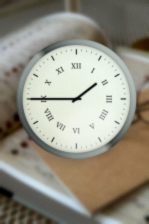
1:45
